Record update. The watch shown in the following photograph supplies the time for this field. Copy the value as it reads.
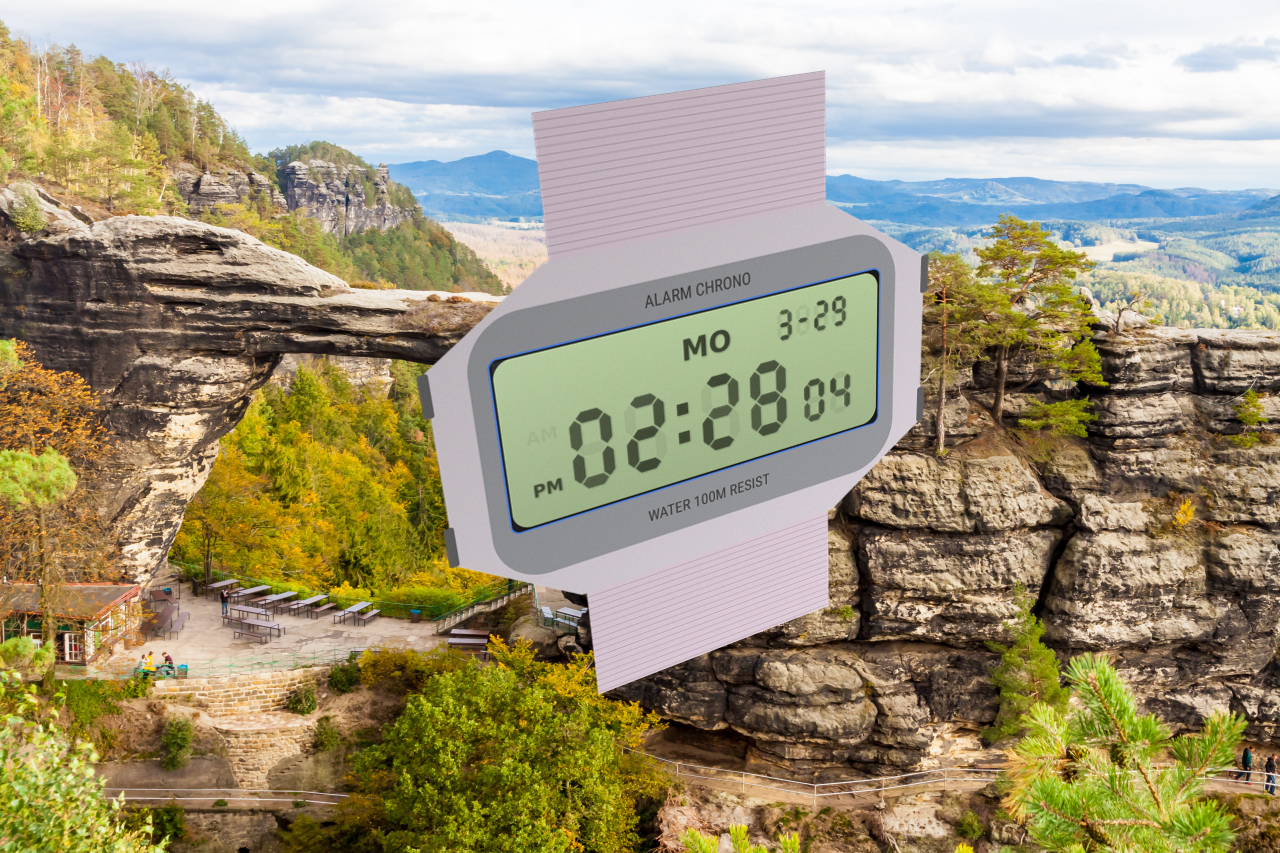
2:28:04
